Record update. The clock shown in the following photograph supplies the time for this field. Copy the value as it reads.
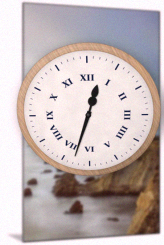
12:33
